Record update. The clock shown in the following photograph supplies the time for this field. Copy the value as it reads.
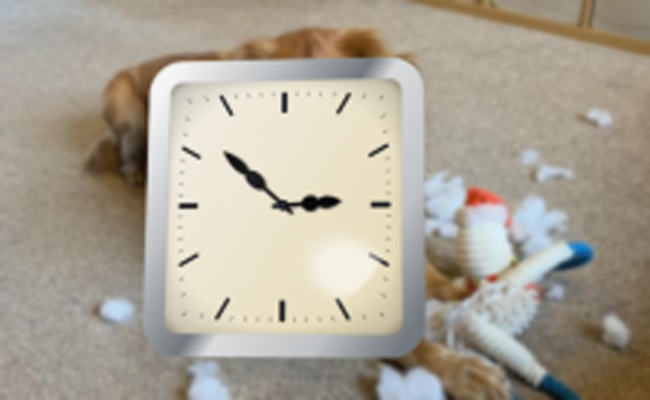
2:52
